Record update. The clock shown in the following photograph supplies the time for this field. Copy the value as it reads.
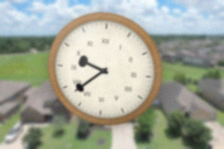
9:38
